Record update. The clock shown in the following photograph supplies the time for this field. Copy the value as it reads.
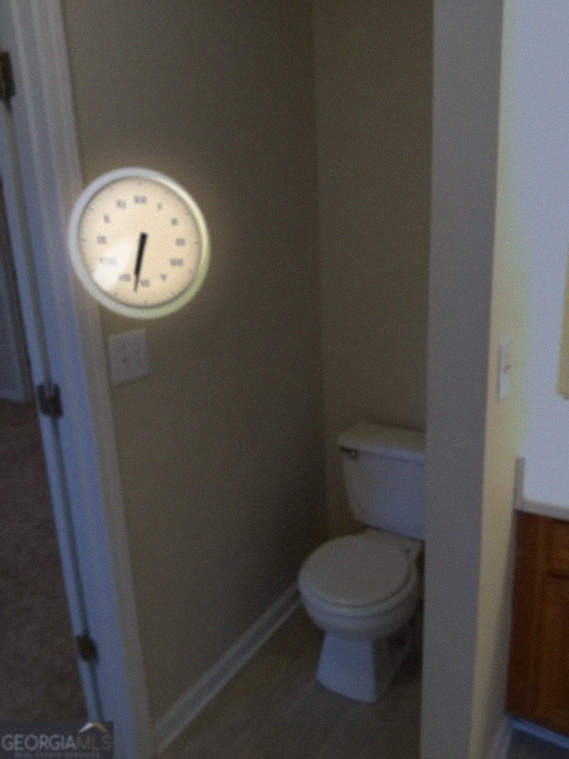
6:32
